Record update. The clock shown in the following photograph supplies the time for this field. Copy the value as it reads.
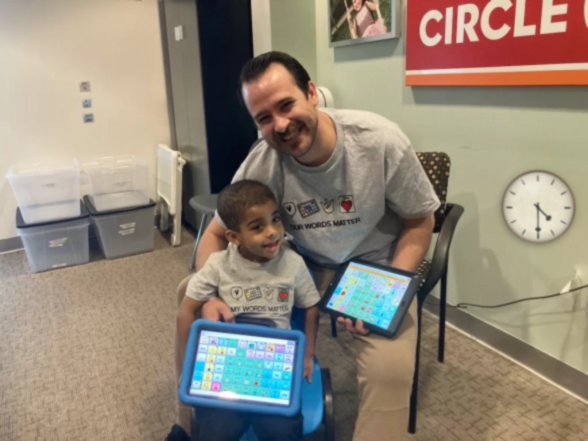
4:30
